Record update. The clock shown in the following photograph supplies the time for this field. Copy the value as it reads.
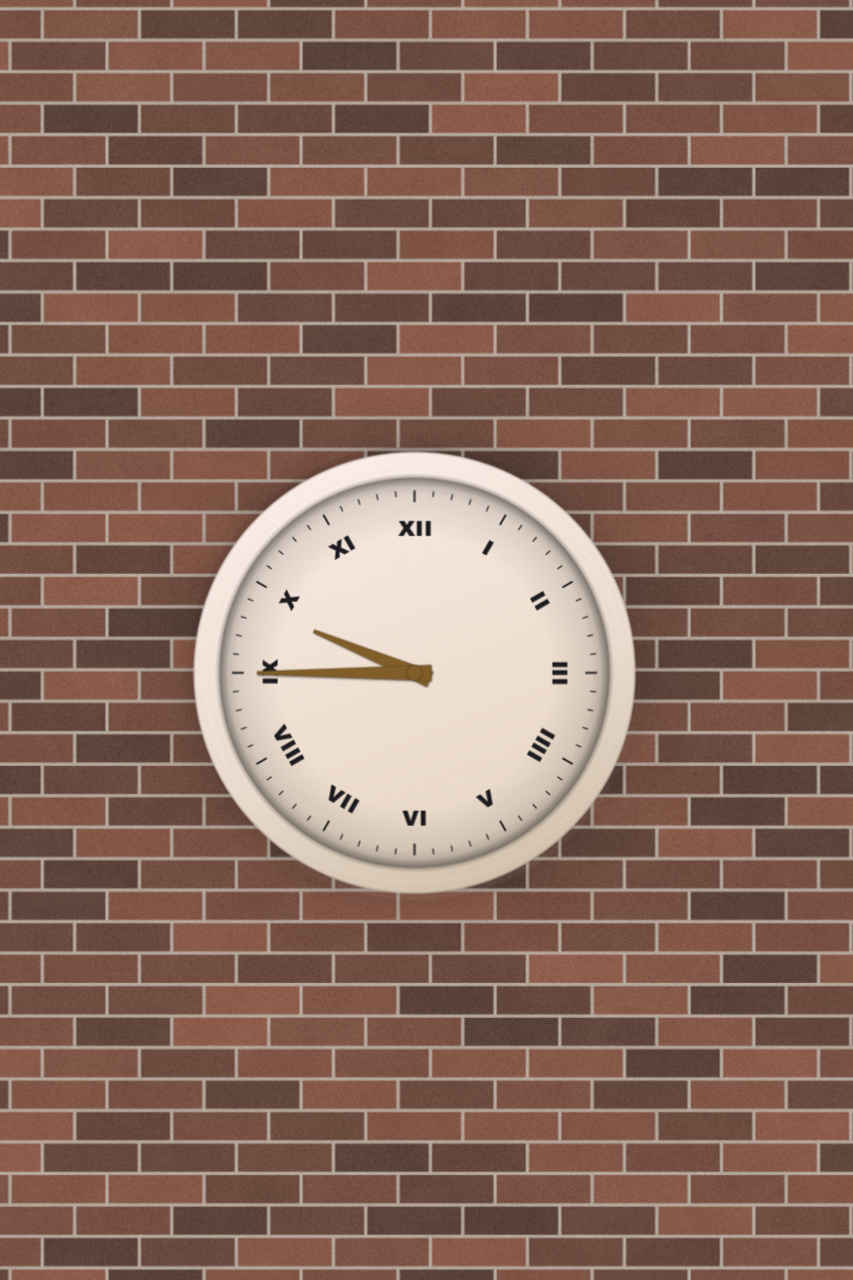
9:45
